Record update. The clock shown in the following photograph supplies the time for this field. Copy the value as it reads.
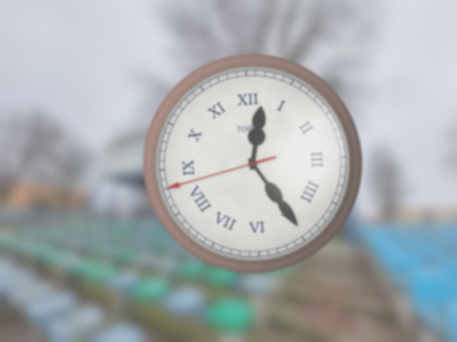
12:24:43
